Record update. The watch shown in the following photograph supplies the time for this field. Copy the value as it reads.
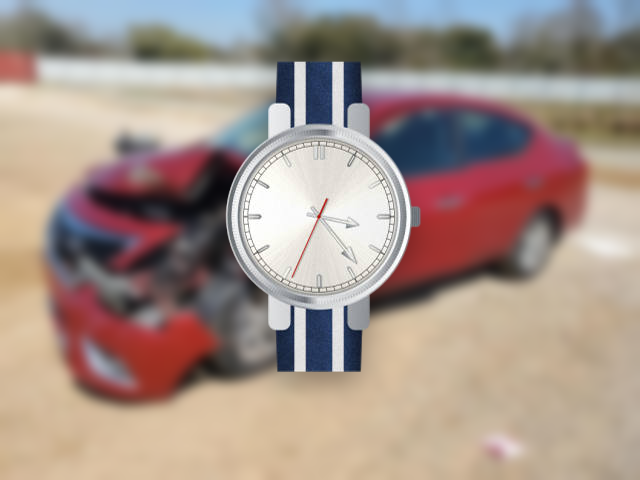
3:23:34
